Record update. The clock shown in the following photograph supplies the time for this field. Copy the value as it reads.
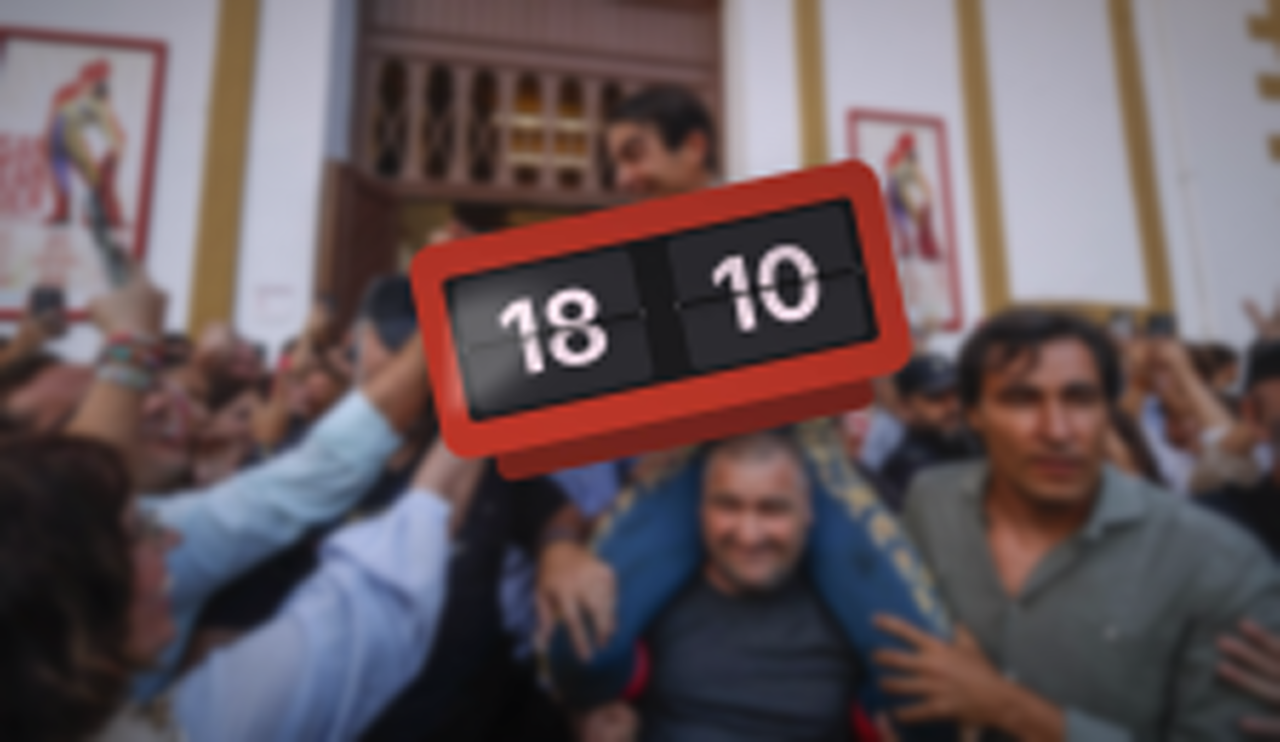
18:10
